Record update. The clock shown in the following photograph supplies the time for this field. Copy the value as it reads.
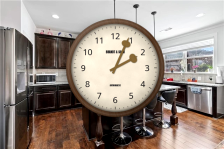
2:04
